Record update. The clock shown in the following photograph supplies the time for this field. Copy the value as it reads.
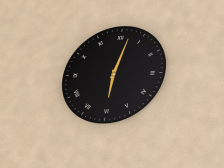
6:02
